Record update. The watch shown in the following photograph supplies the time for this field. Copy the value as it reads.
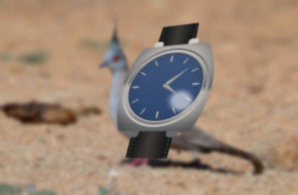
4:08
